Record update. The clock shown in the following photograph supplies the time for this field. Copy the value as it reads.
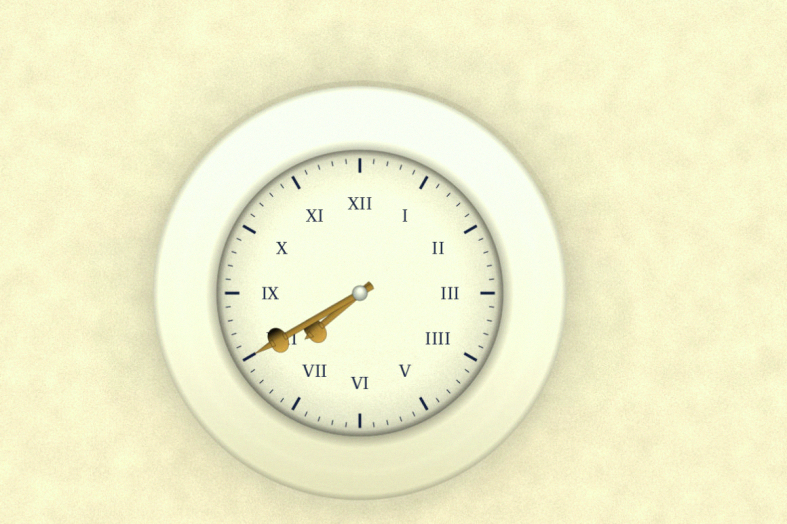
7:40
